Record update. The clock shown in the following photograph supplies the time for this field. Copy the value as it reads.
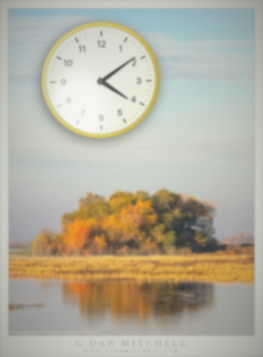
4:09
